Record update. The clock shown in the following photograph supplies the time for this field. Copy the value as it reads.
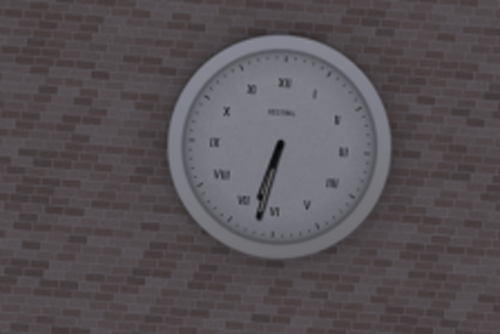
6:32
